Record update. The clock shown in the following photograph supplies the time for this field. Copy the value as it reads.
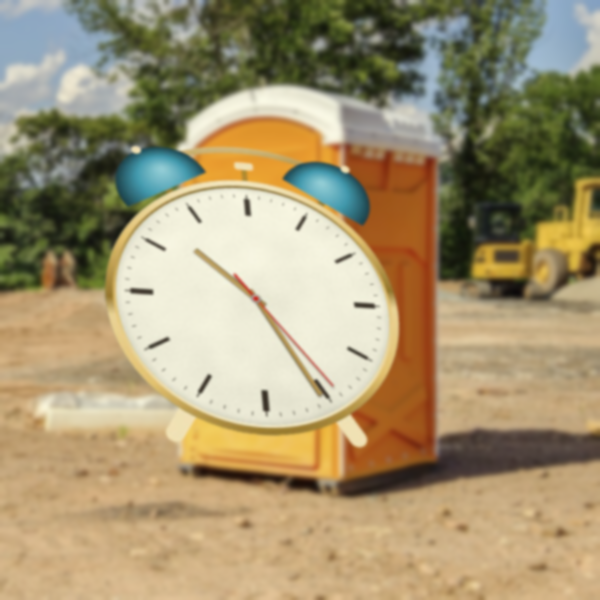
10:25:24
